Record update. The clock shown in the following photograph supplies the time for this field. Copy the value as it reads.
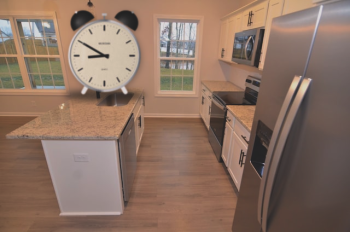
8:50
